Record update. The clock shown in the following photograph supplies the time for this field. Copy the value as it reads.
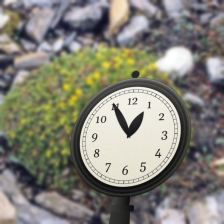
12:55
